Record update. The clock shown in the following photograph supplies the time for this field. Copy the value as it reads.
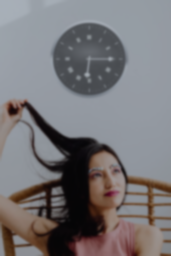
6:15
